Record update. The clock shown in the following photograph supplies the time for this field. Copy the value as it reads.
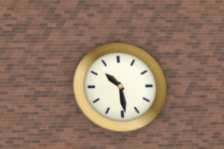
10:29
